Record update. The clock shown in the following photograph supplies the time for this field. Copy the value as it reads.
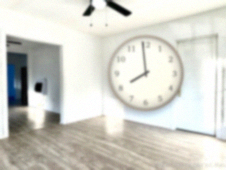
7:59
